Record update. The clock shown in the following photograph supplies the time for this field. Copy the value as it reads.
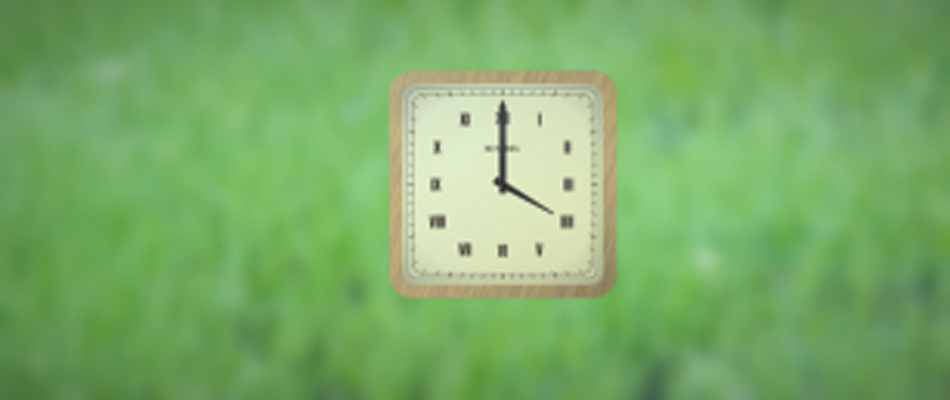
4:00
